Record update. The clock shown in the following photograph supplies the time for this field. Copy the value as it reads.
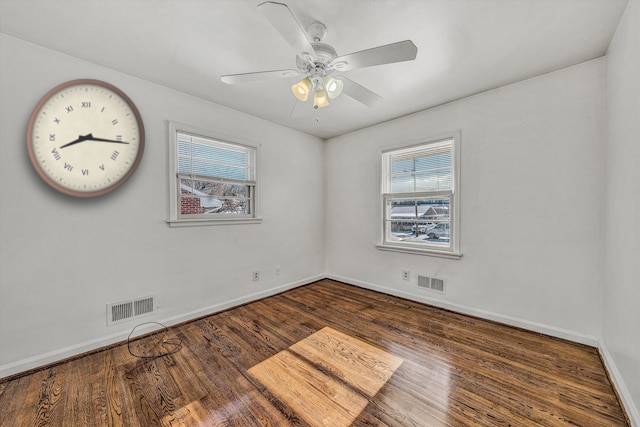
8:16
